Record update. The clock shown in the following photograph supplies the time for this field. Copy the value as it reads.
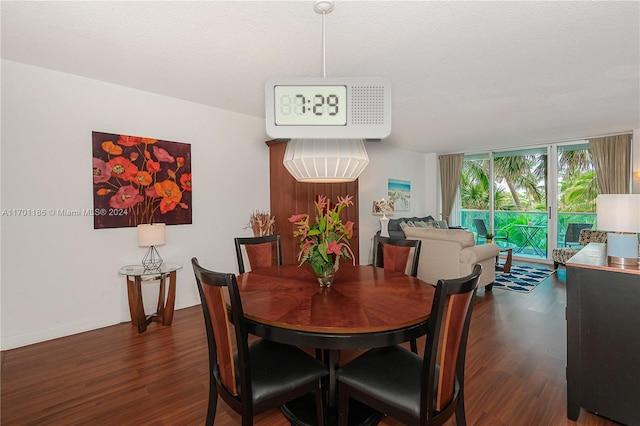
7:29
